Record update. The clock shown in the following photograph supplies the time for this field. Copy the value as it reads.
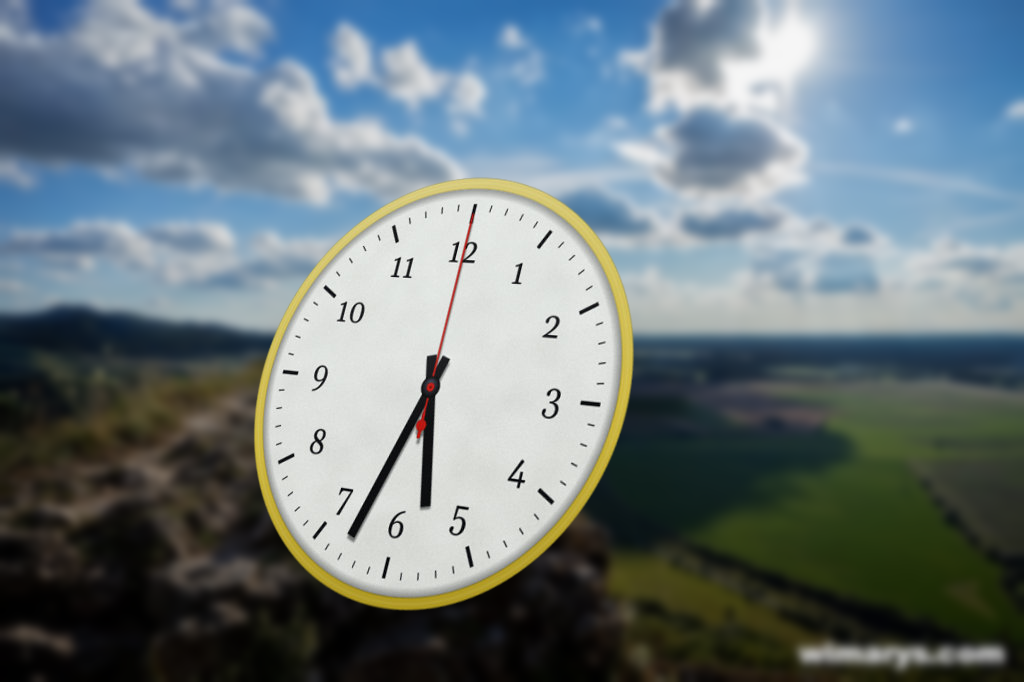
5:33:00
